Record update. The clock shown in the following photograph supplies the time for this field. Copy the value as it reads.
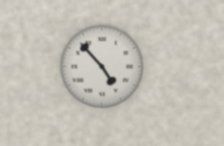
4:53
